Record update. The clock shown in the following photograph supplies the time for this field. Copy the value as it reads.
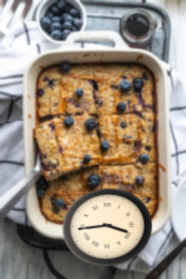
3:44
